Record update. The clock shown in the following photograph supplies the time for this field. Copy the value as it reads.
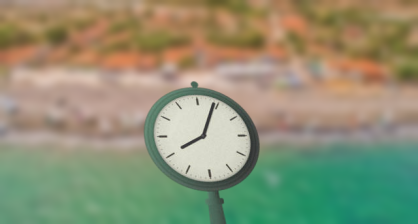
8:04
